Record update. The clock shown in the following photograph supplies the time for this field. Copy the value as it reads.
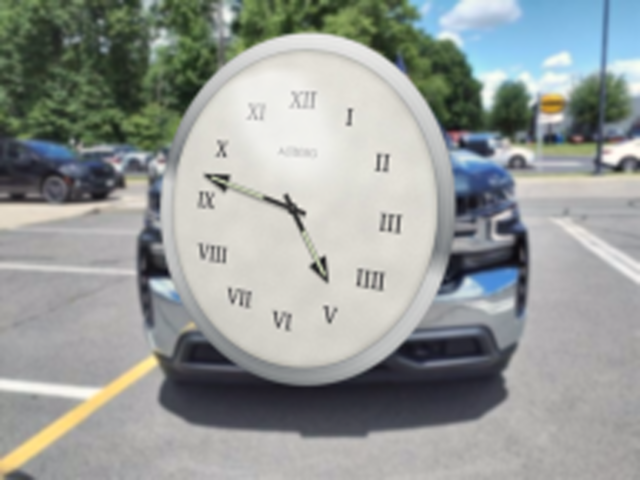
4:47
